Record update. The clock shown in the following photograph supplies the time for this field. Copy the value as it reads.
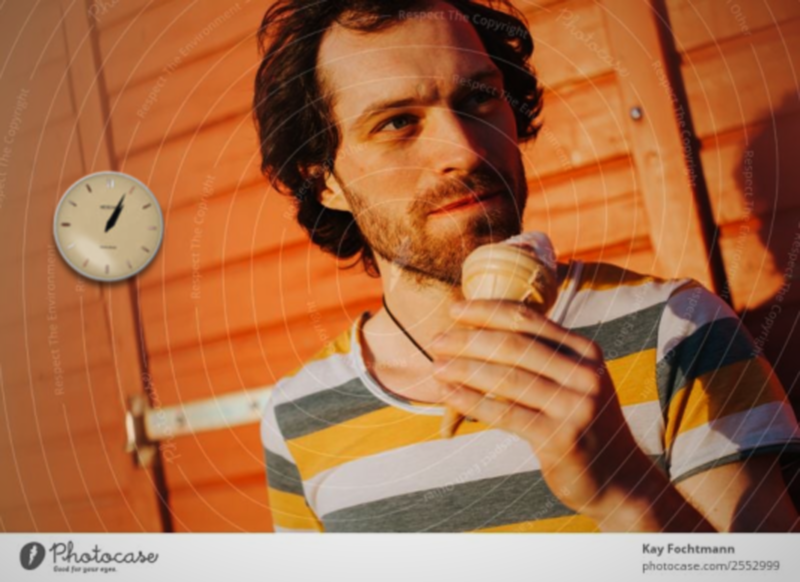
1:04
